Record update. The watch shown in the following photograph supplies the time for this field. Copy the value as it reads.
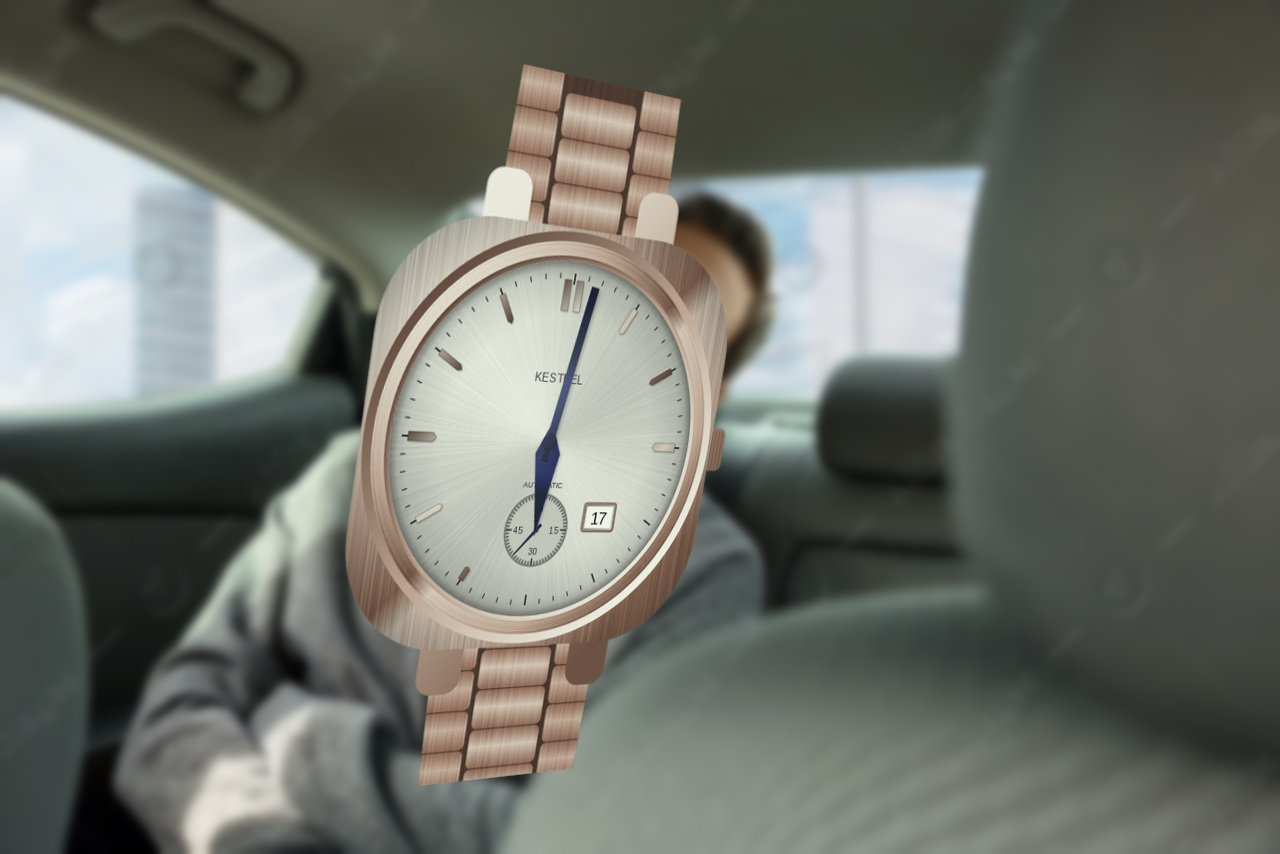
6:01:37
